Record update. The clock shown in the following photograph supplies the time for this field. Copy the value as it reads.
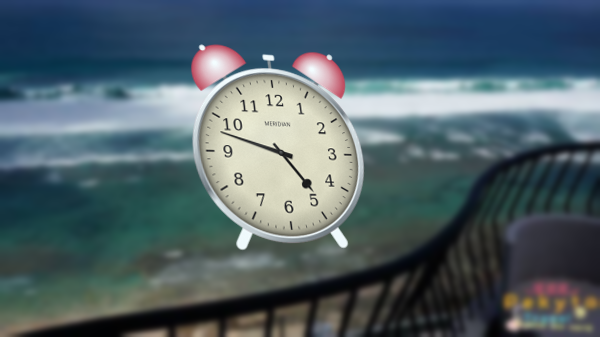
4:48
